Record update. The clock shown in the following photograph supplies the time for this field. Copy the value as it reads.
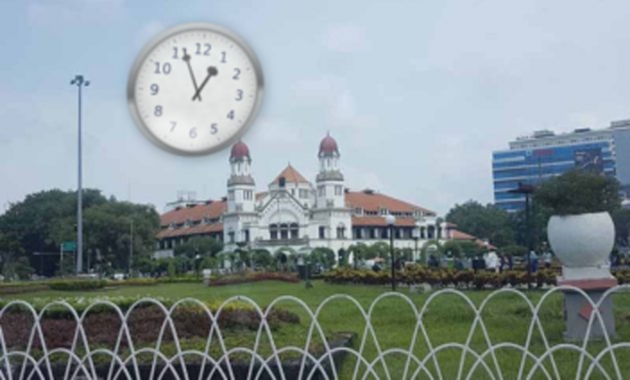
12:56
